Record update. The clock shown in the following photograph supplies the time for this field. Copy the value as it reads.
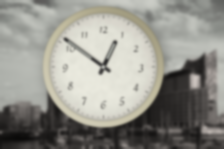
12:51
